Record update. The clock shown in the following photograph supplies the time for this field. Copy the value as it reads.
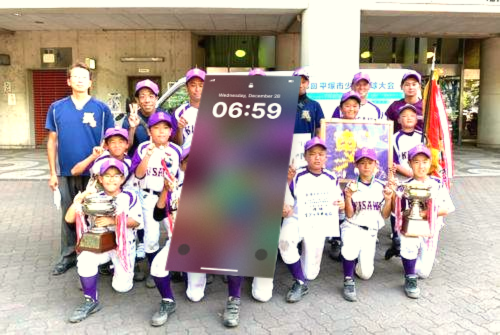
6:59
